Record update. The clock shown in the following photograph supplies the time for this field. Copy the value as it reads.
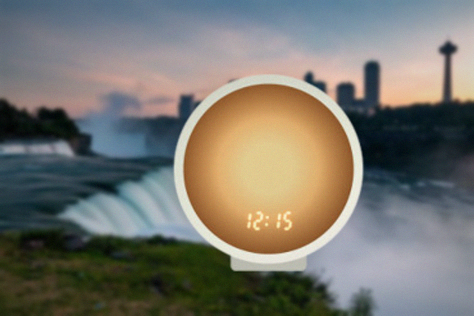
12:15
